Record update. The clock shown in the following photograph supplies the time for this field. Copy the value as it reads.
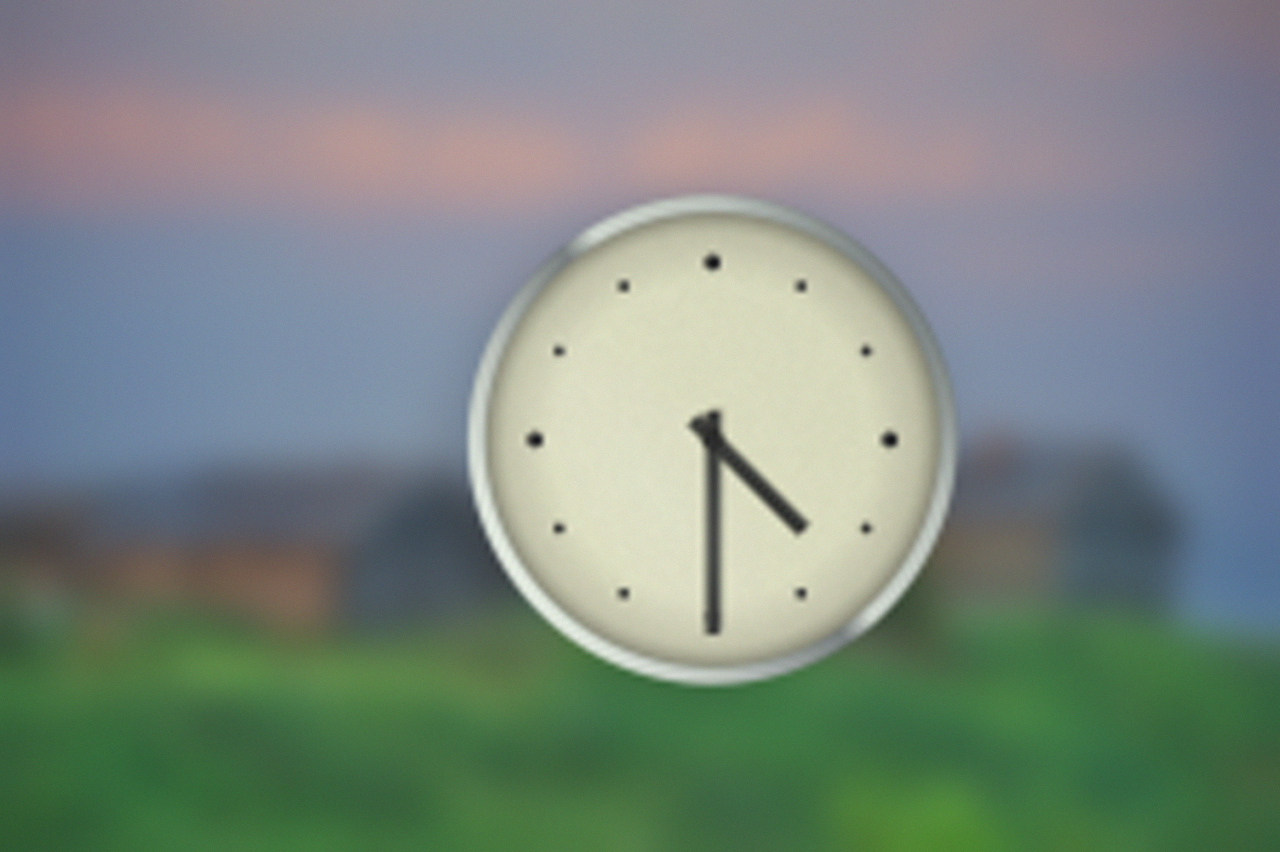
4:30
